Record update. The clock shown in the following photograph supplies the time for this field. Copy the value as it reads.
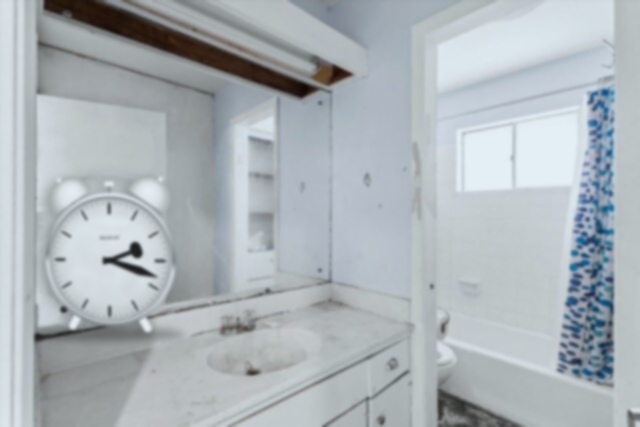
2:18
